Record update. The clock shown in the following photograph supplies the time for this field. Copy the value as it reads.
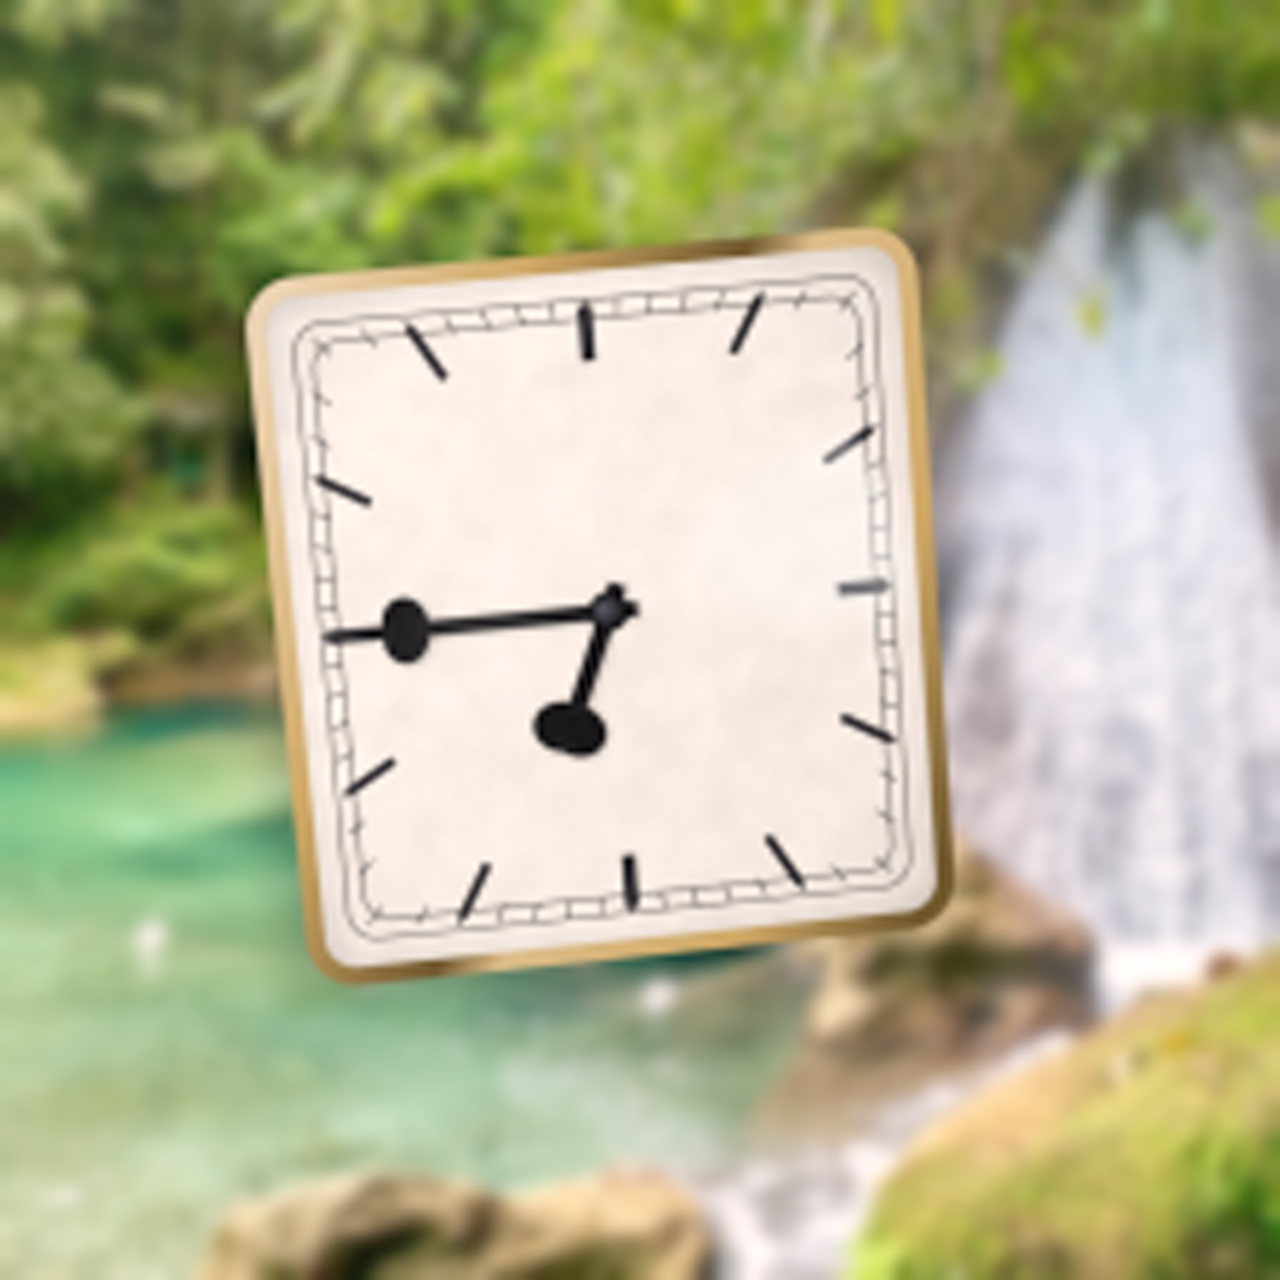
6:45
